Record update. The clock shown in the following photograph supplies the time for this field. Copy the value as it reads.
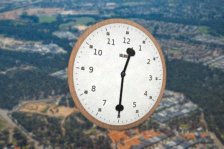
12:30
